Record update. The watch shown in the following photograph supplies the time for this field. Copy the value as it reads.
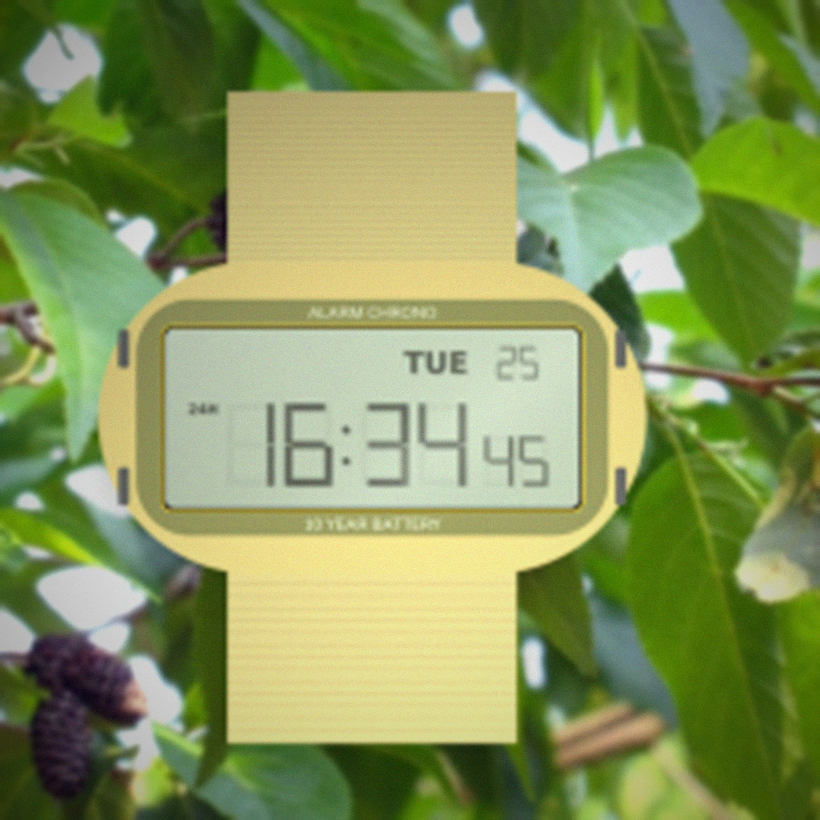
16:34:45
